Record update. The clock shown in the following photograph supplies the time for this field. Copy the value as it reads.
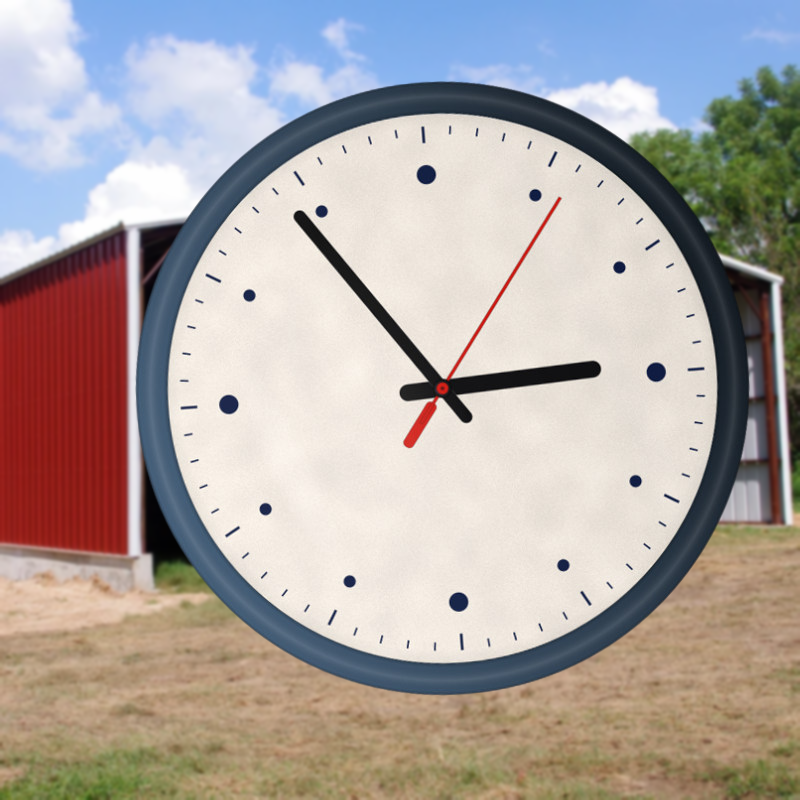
2:54:06
